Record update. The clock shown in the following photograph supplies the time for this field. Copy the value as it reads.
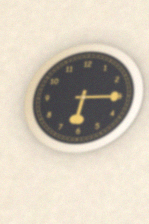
6:15
